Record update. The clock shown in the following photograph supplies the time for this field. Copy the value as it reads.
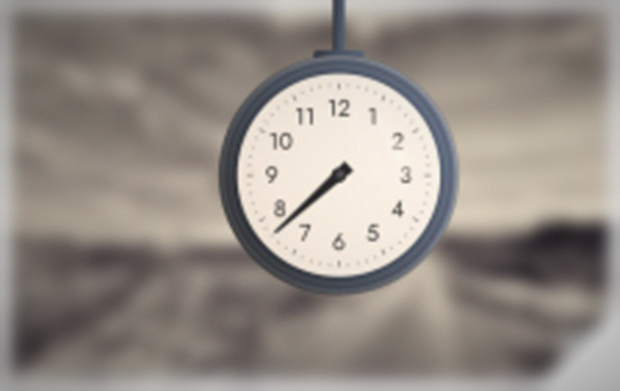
7:38
